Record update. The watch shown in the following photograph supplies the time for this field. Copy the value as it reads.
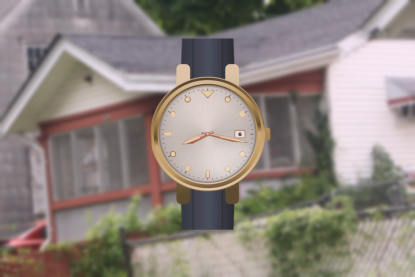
8:17
